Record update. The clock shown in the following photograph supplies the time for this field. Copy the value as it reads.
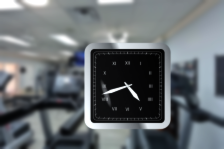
4:42
